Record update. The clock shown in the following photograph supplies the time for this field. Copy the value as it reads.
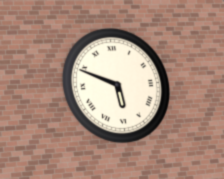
5:49
